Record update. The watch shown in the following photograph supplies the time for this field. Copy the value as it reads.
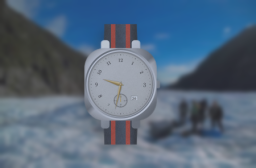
9:32
